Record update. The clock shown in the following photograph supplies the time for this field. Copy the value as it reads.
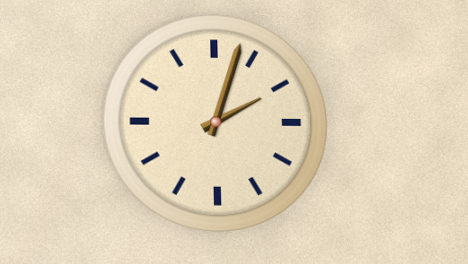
2:03
